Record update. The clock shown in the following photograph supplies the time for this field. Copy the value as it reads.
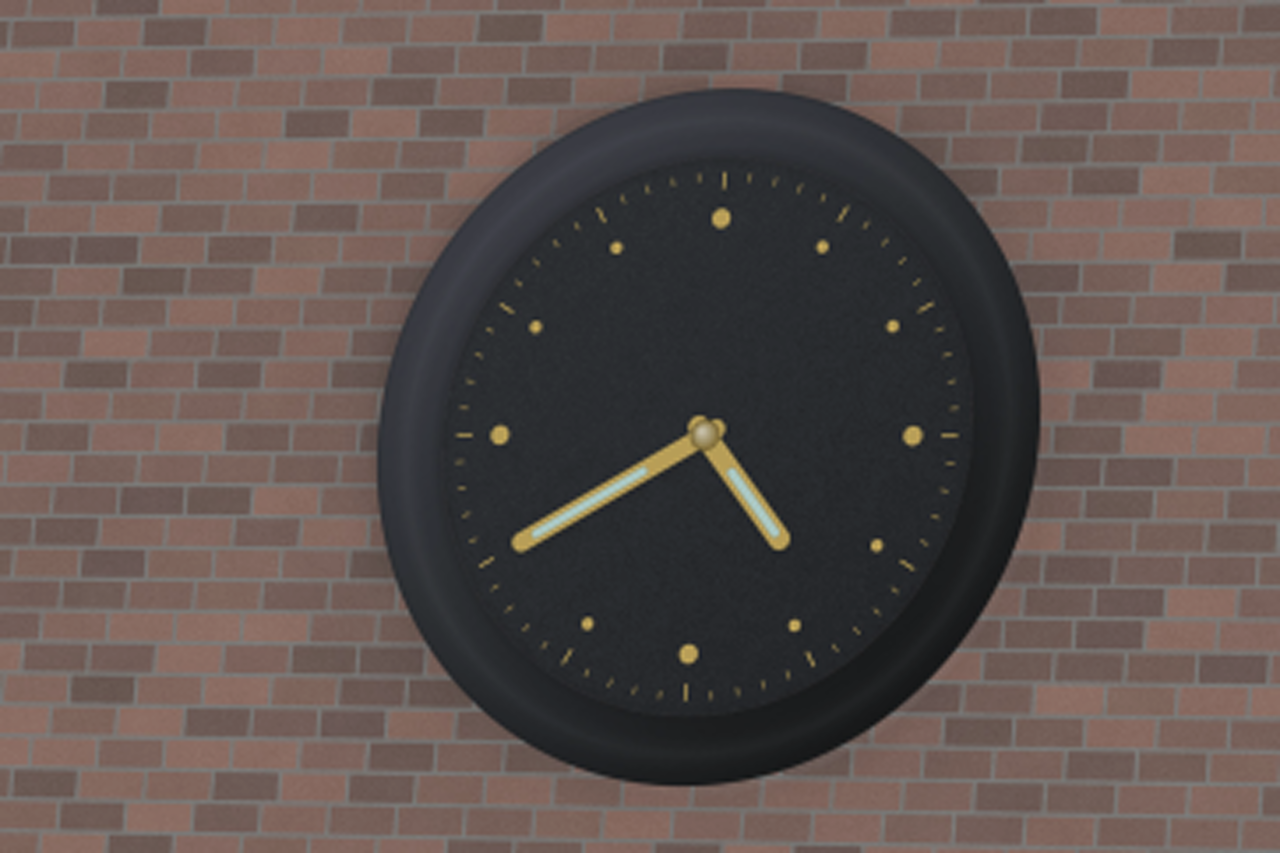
4:40
